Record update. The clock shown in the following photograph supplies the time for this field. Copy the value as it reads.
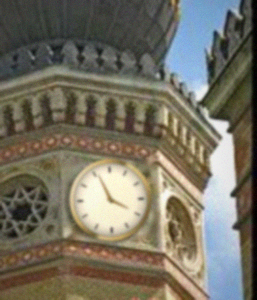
3:56
